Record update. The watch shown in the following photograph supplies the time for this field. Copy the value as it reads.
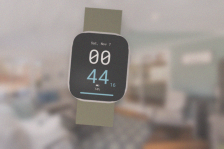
0:44
